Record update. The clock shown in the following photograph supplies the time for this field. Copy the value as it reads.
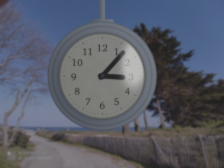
3:07
